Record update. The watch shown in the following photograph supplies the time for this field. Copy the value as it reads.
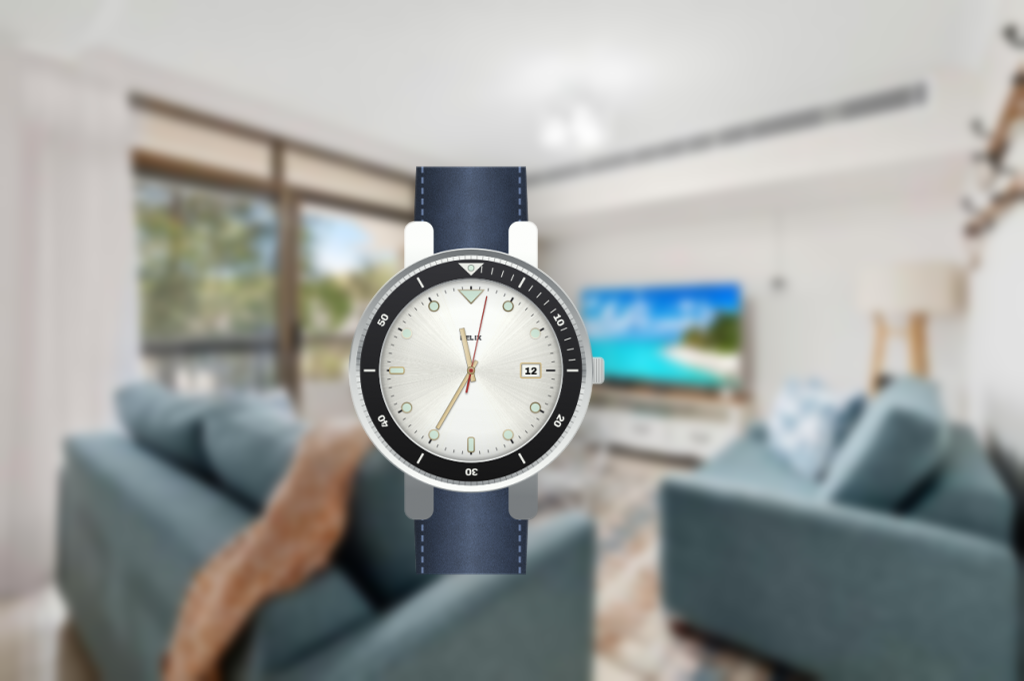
11:35:02
